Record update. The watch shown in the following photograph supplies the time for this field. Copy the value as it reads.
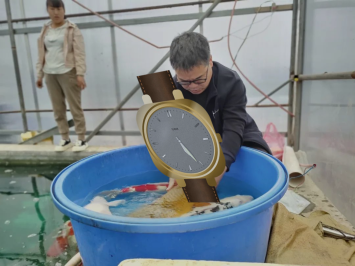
5:26
